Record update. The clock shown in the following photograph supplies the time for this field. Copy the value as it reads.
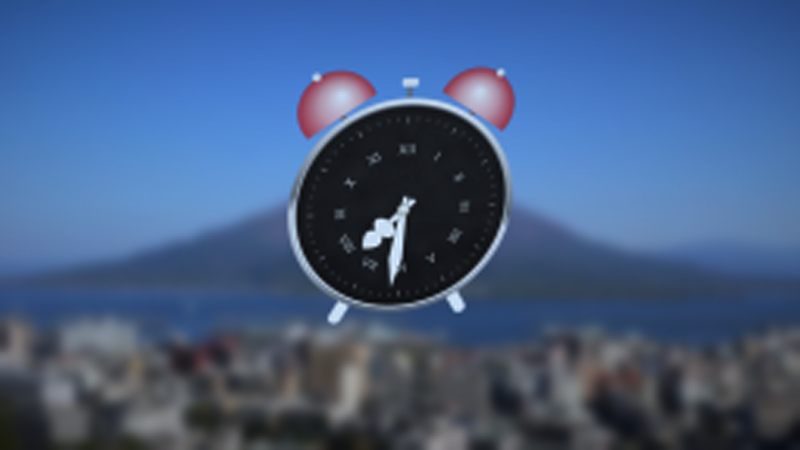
7:31
